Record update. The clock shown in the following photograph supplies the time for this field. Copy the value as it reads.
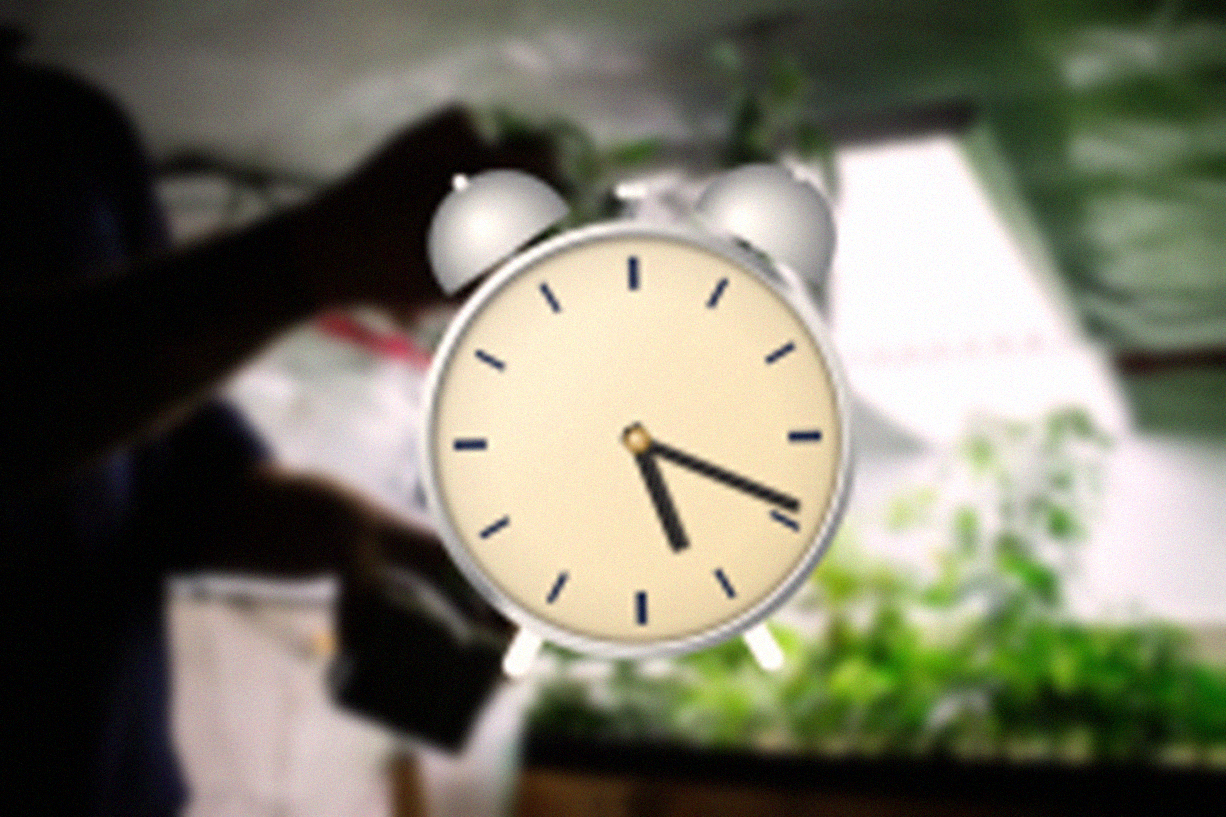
5:19
